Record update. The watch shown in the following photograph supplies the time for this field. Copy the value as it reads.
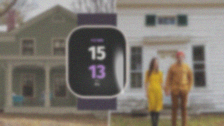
15:13
